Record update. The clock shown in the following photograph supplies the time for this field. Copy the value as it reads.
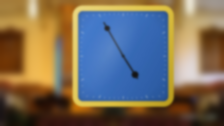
4:55
